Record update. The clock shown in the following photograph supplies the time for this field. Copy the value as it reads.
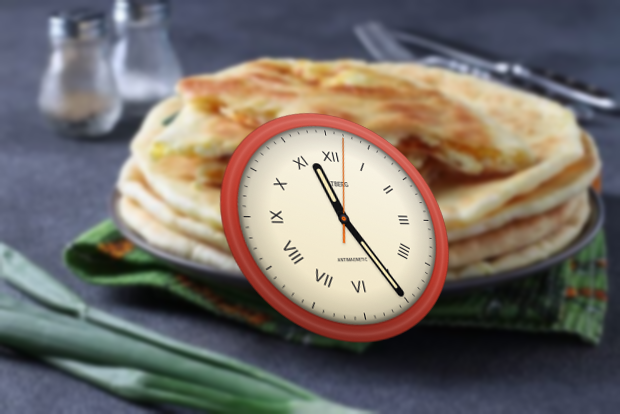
11:25:02
